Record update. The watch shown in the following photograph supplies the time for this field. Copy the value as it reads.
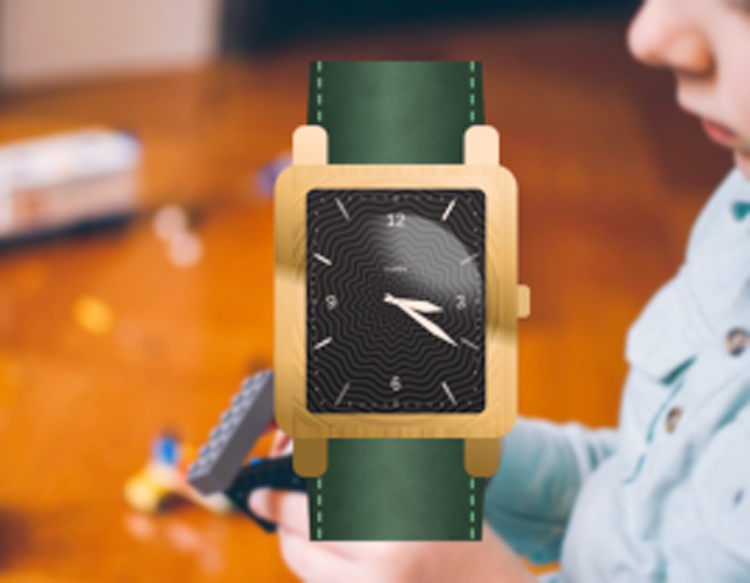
3:21
